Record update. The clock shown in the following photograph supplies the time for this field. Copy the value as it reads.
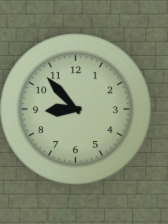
8:53
